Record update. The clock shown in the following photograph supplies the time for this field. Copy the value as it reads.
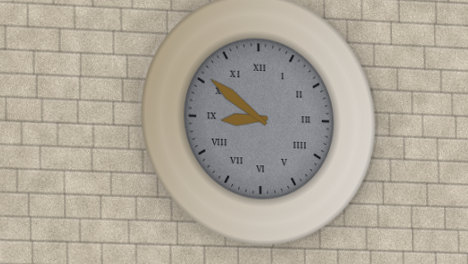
8:51
